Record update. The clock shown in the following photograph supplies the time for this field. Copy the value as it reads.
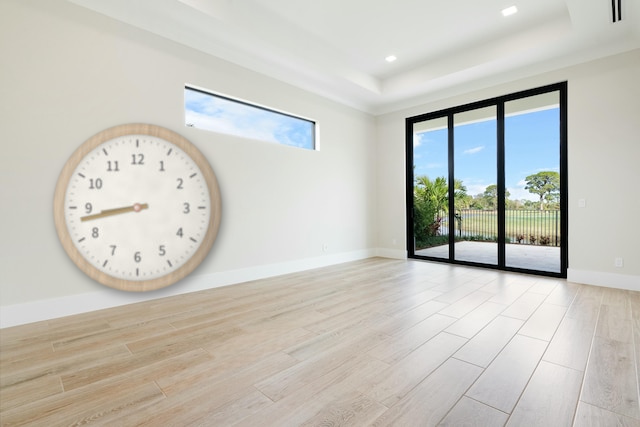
8:43
